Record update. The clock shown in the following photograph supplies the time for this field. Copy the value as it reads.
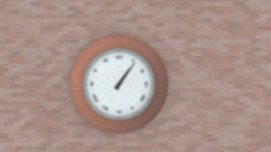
1:06
